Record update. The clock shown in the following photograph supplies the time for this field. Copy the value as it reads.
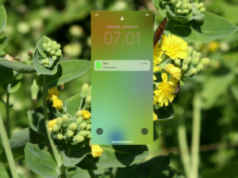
7:01
